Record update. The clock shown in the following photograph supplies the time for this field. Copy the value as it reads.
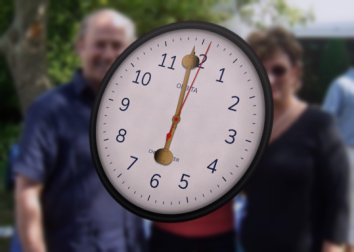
5:59:01
